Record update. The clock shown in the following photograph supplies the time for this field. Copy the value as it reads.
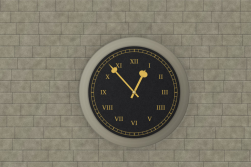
12:53
